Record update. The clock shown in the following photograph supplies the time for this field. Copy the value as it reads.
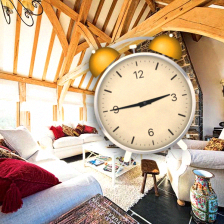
2:45
